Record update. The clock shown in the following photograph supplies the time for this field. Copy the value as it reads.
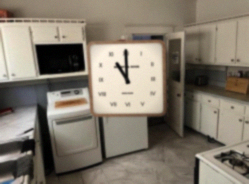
11:00
